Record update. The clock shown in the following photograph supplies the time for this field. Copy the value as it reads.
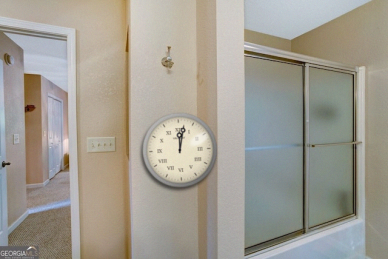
12:02
